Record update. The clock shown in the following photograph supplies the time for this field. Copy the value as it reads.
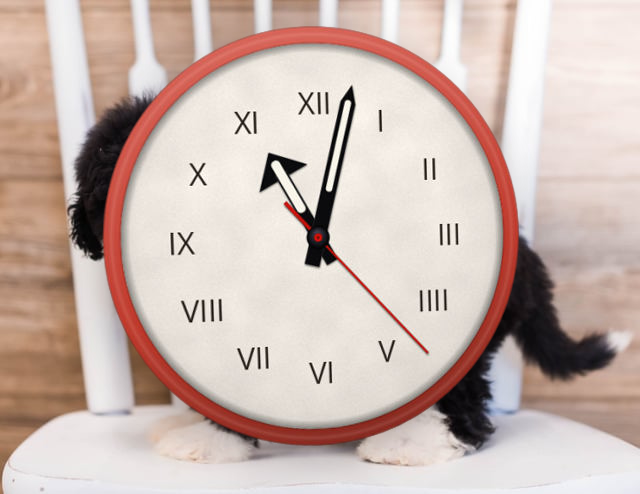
11:02:23
